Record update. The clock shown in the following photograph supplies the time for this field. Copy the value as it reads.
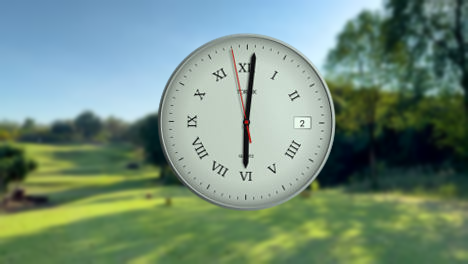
6:00:58
